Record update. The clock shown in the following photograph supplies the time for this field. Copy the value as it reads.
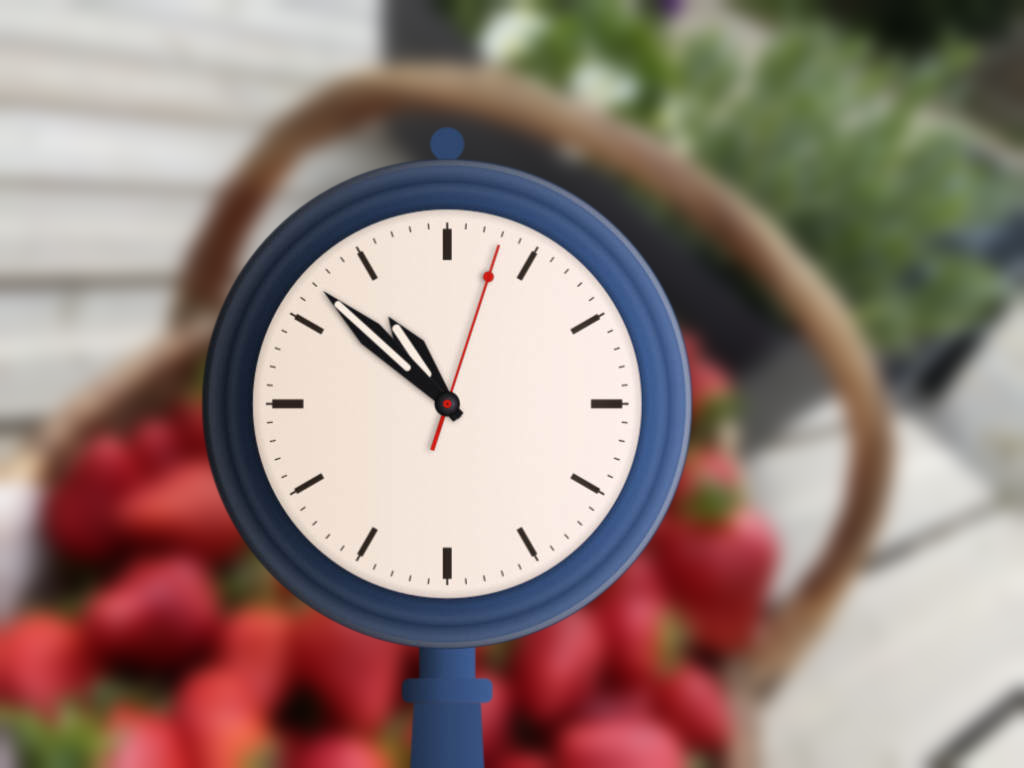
10:52:03
